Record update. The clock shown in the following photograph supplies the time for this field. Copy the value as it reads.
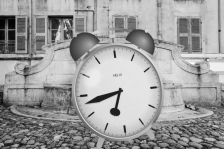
6:43
